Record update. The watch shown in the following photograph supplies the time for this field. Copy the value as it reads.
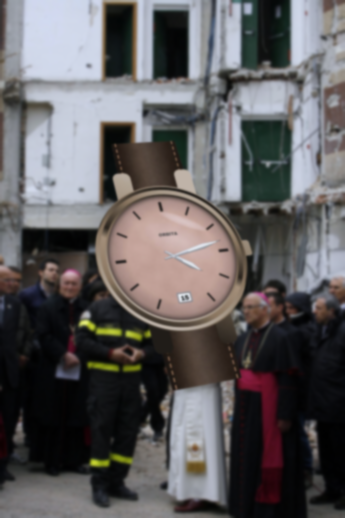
4:13
